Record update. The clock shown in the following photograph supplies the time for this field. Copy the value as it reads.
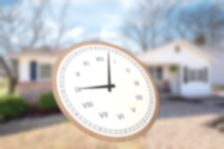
9:03
